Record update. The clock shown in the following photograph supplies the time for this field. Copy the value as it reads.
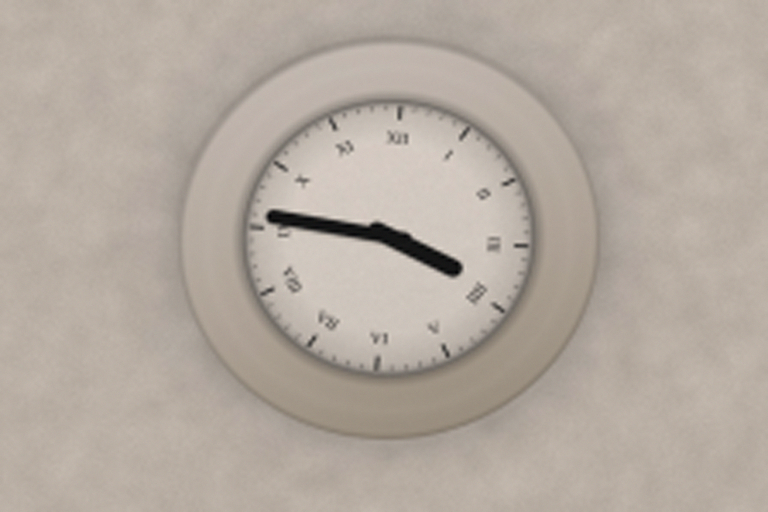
3:46
